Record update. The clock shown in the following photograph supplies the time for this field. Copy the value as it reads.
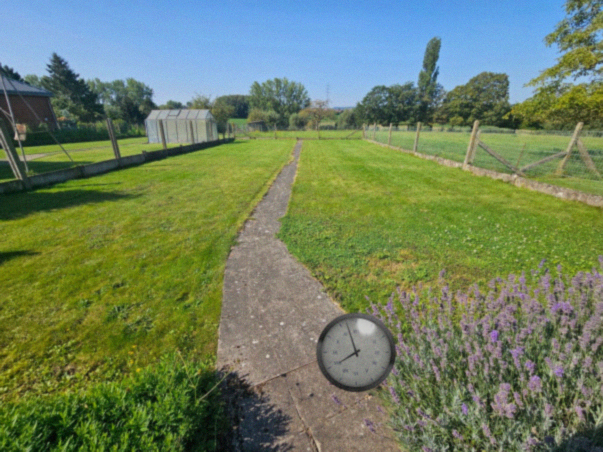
7:57
